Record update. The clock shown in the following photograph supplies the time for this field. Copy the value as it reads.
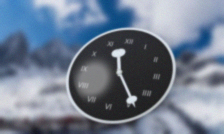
11:24
